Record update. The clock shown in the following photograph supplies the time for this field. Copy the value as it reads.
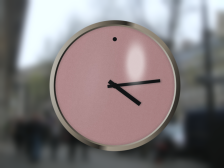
4:14
